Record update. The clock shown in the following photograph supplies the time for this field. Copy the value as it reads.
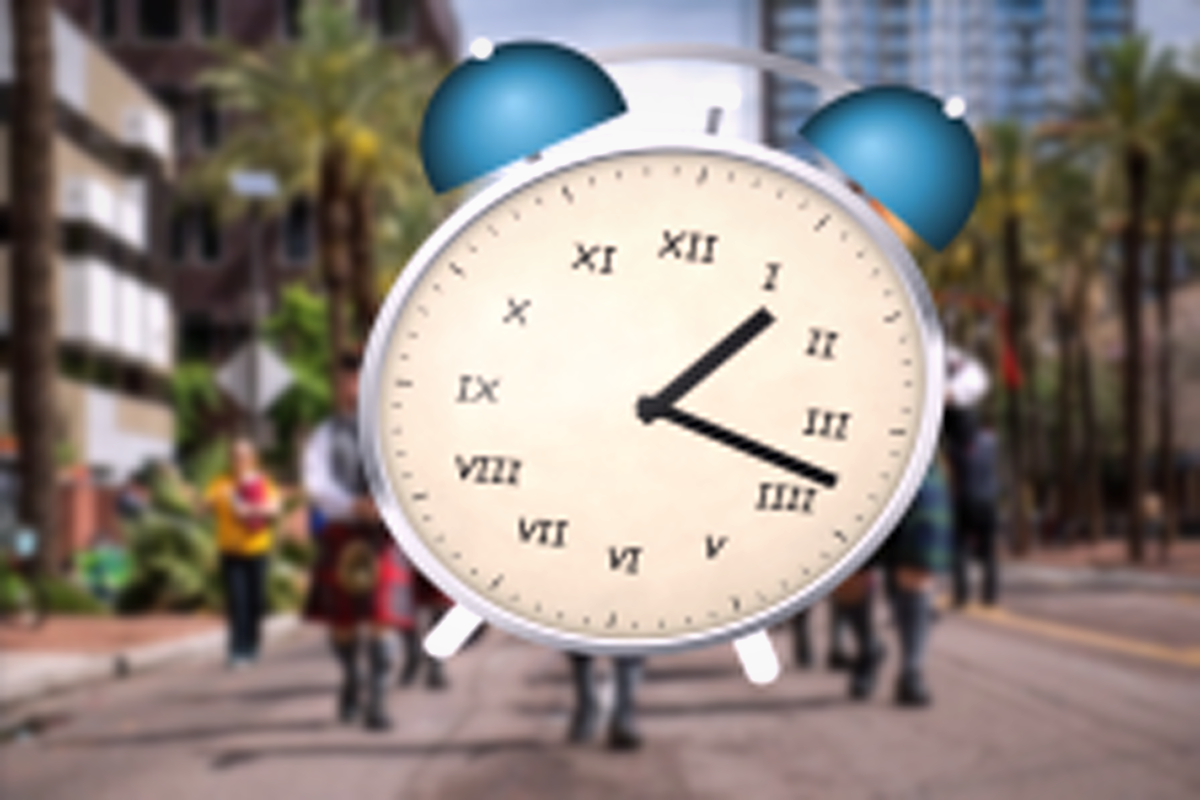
1:18
